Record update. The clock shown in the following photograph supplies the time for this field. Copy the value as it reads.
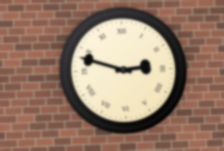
2:48
